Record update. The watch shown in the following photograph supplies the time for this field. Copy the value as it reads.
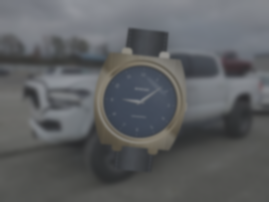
9:08
